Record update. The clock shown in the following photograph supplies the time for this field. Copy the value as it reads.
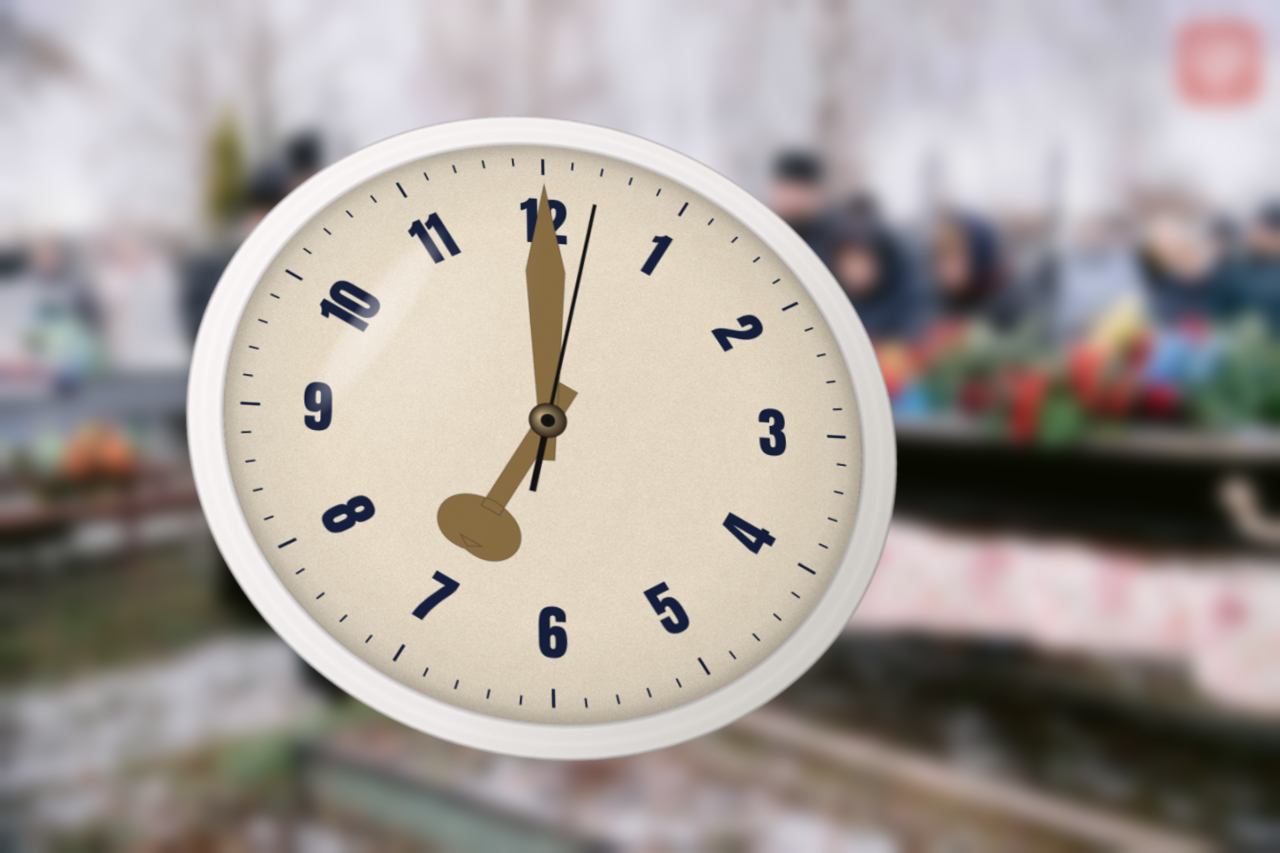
7:00:02
